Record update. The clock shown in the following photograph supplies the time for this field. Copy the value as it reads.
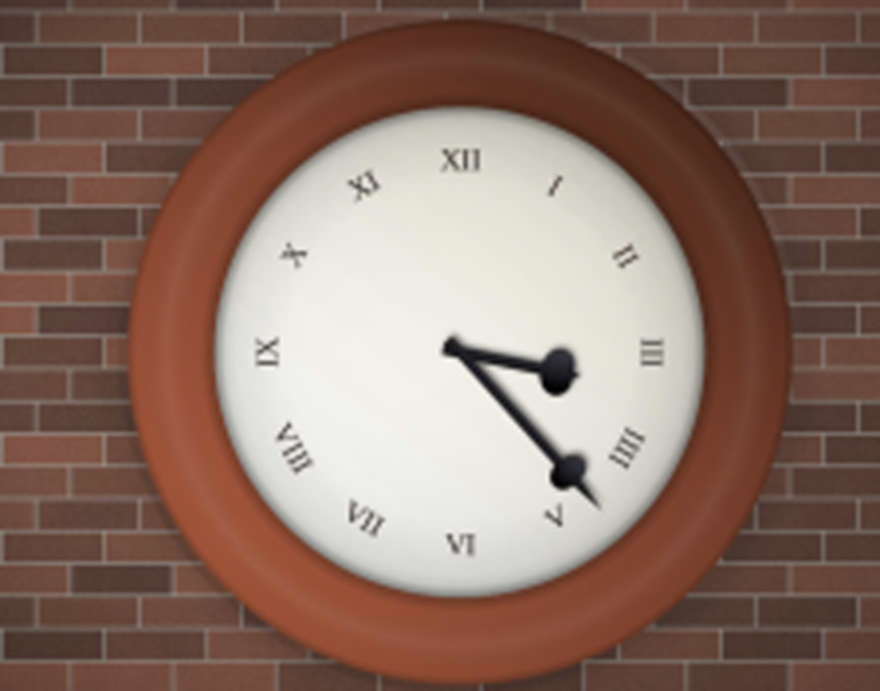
3:23
